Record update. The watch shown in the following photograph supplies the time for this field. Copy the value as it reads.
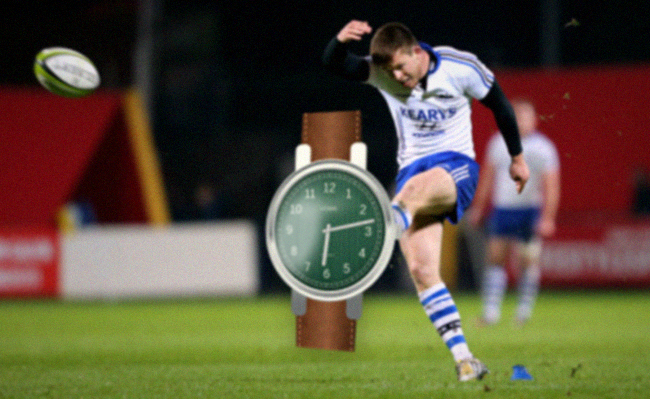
6:13
